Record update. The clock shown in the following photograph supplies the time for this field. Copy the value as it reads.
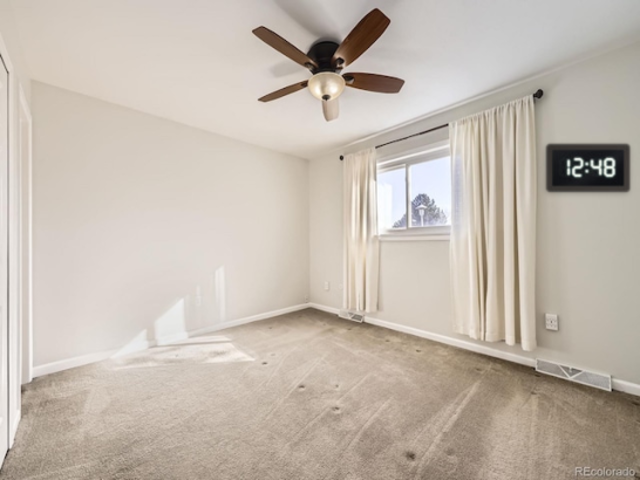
12:48
